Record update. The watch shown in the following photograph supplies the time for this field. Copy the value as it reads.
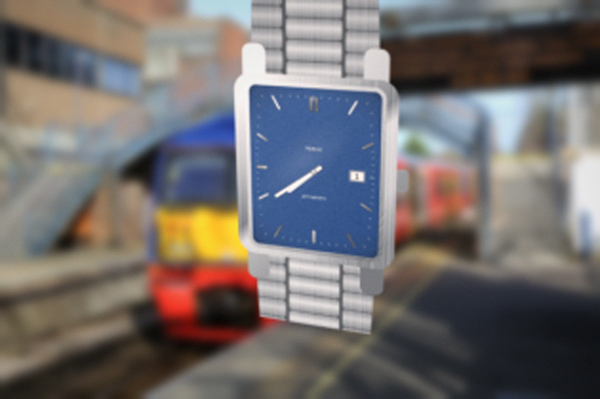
7:39
